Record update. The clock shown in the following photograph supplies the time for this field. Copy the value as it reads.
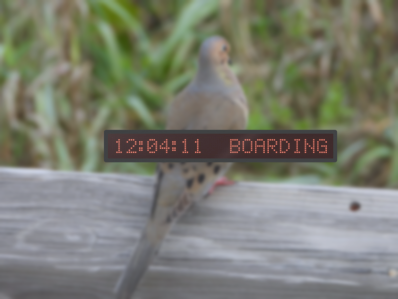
12:04:11
